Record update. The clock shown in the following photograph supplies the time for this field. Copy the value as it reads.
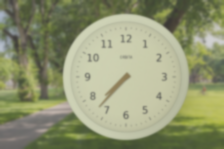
7:37
